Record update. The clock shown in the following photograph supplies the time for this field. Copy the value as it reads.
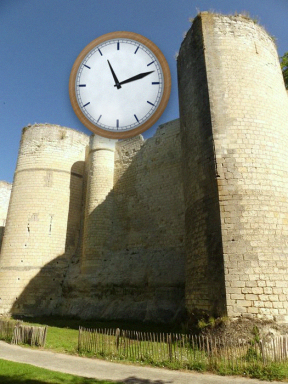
11:12
